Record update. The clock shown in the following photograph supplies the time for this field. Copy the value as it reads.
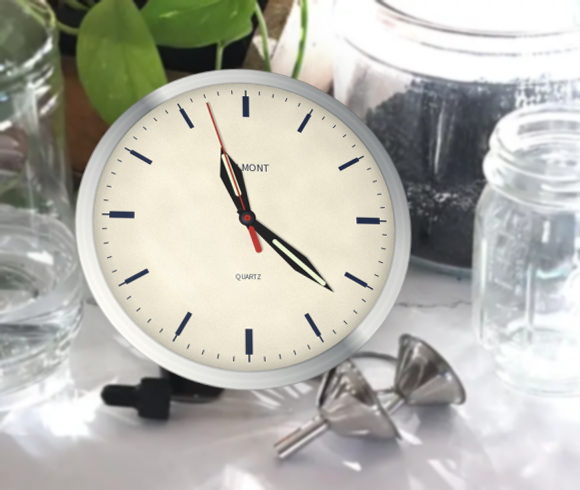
11:21:57
